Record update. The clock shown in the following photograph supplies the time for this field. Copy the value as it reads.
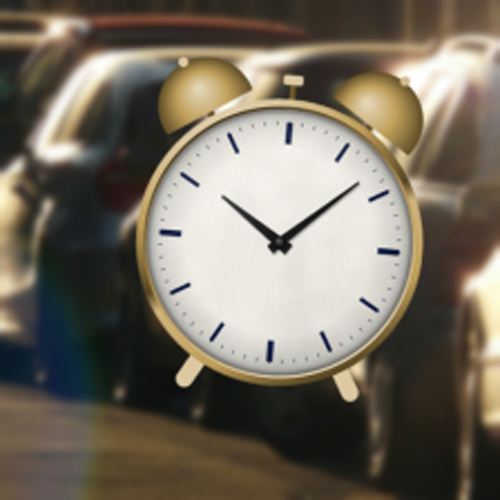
10:08
